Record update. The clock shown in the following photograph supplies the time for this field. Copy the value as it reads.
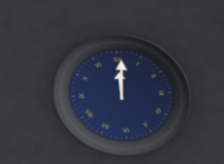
12:01
